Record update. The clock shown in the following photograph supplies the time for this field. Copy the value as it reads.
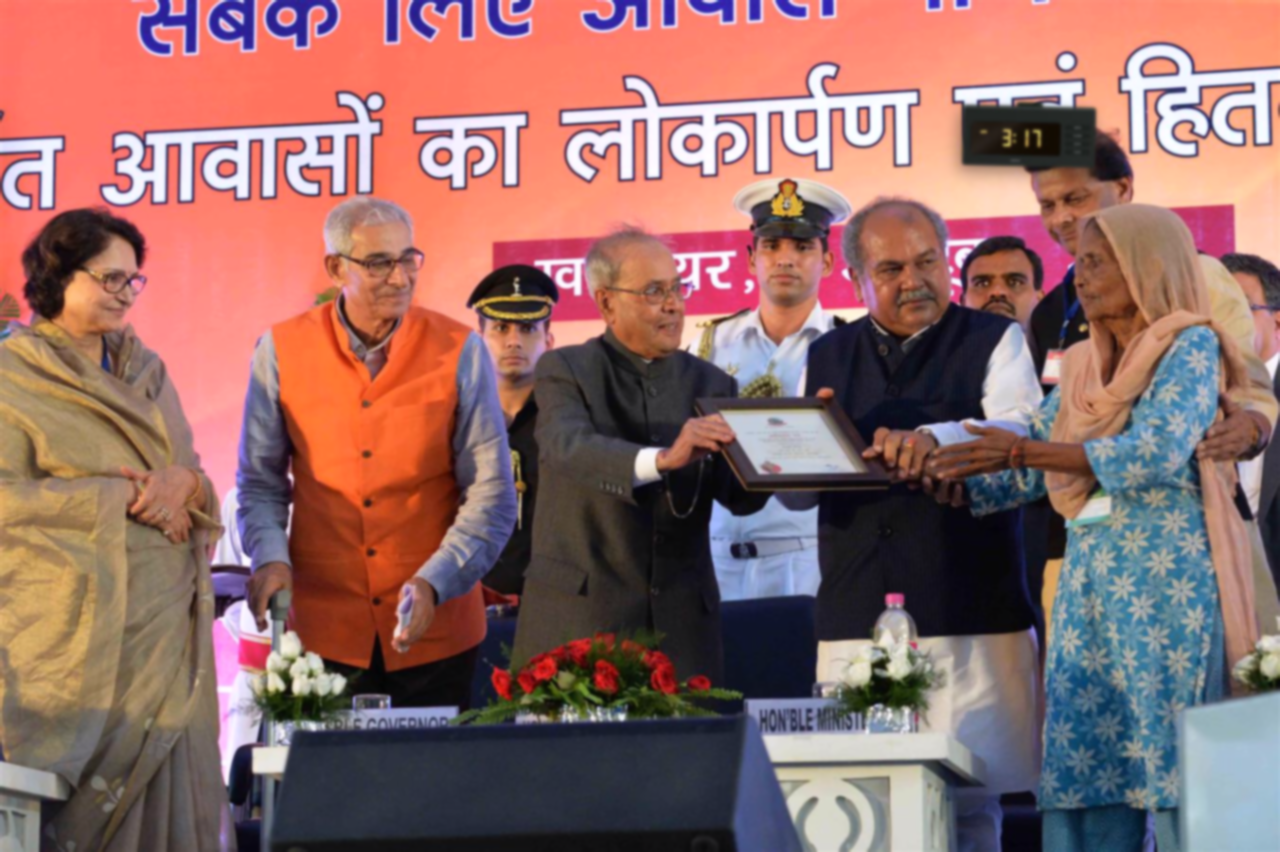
3:17
